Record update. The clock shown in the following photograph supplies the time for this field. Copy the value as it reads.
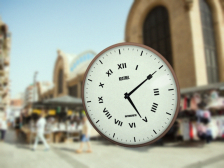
5:10
